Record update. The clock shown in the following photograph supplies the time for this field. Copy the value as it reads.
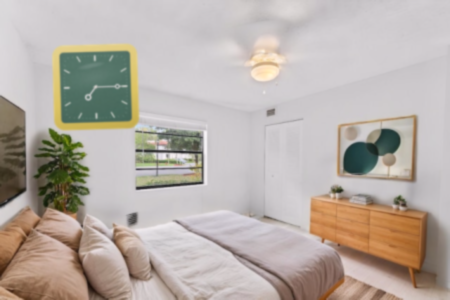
7:15
